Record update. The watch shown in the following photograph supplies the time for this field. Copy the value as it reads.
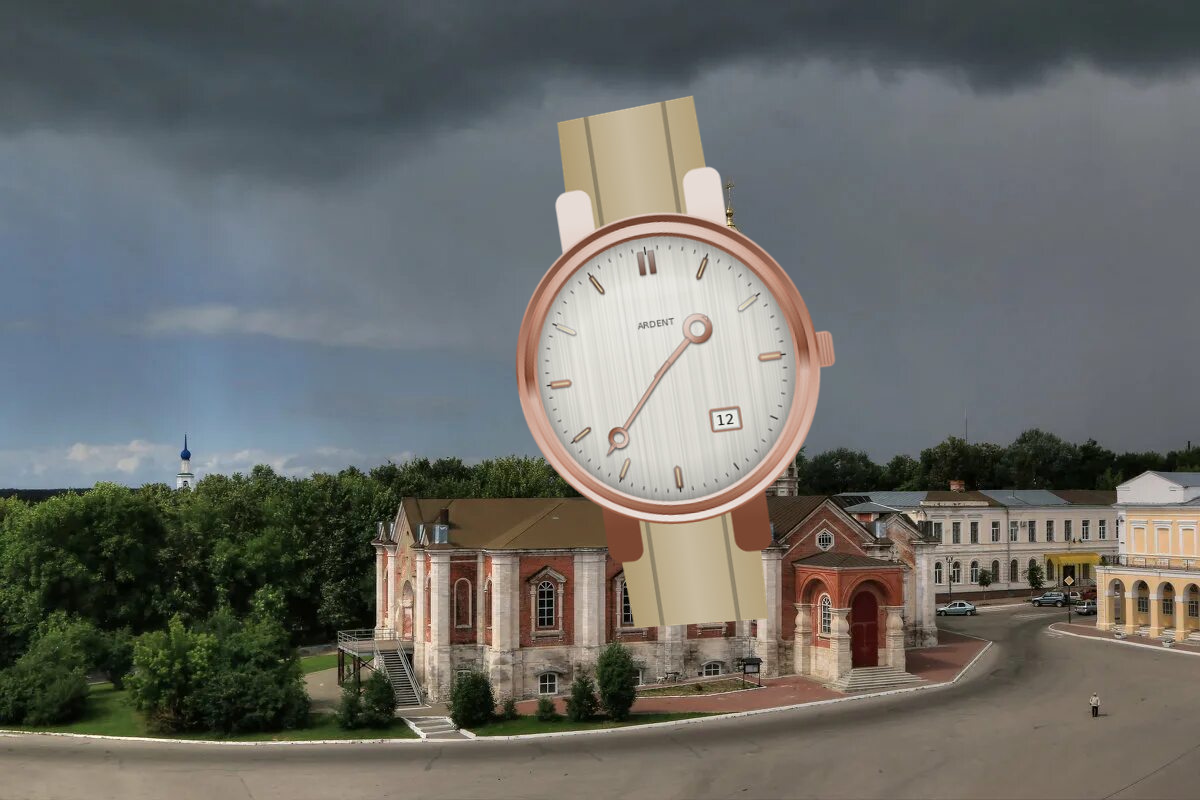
1:37
